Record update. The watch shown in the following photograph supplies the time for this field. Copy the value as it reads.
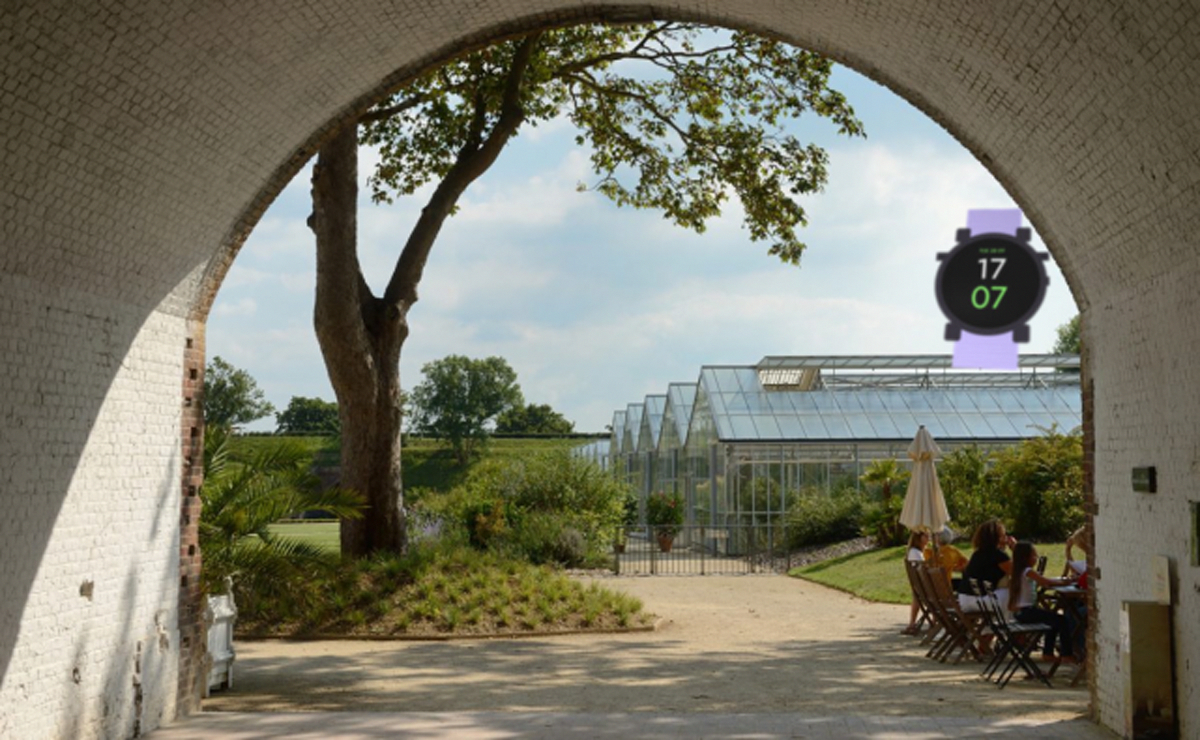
17:07
